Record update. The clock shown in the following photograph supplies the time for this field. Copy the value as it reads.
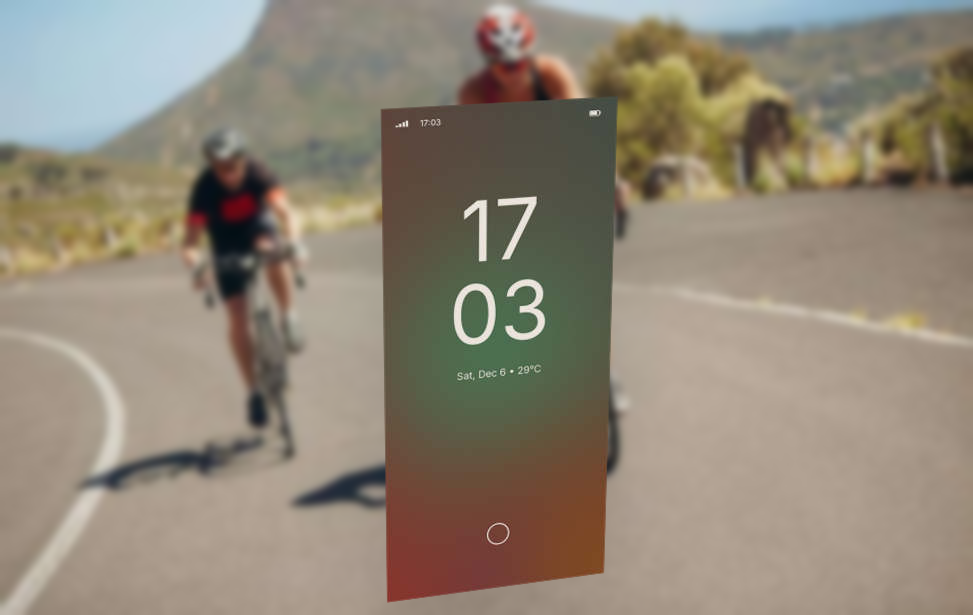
17:03
